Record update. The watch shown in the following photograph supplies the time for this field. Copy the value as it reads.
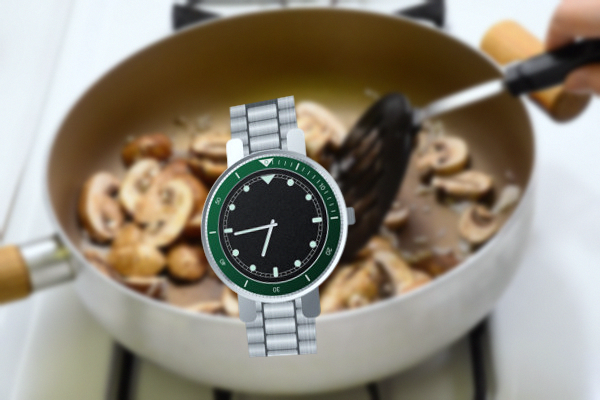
6:44
